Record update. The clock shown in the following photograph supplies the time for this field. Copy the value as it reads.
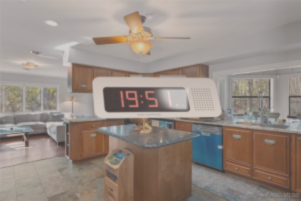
19:51
